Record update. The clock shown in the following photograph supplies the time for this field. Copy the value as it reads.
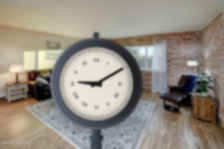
9:10
